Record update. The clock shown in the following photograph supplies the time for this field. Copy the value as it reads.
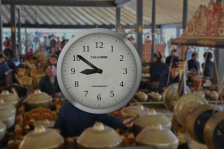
8:51
